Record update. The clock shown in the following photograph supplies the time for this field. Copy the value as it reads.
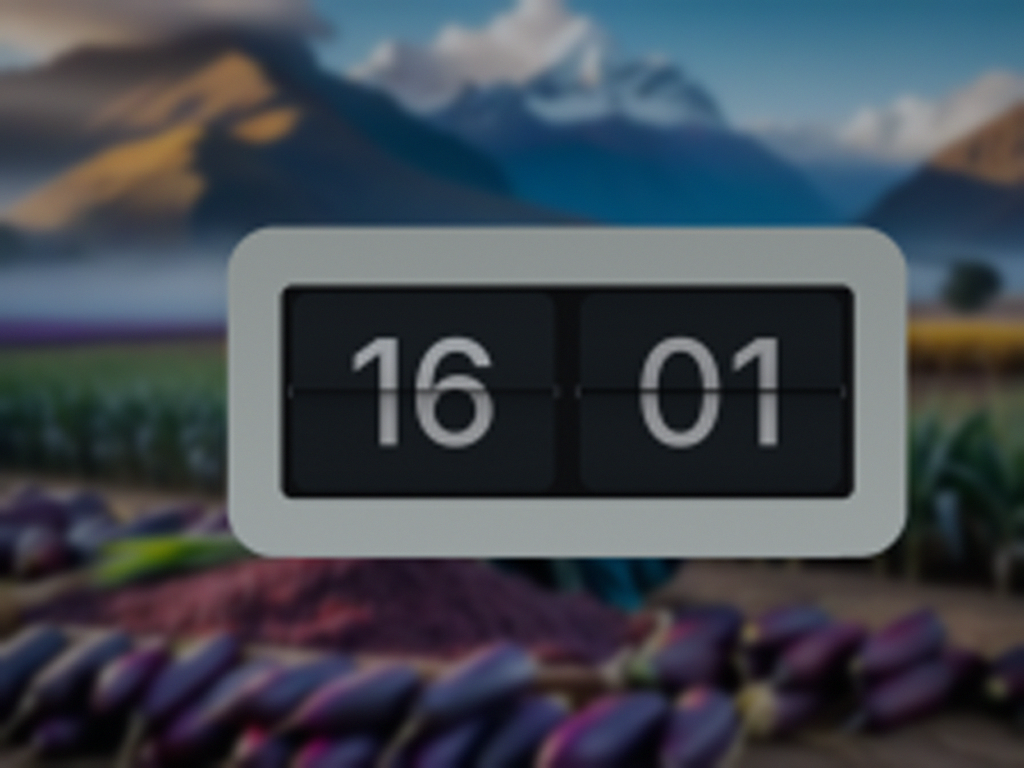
16:01
